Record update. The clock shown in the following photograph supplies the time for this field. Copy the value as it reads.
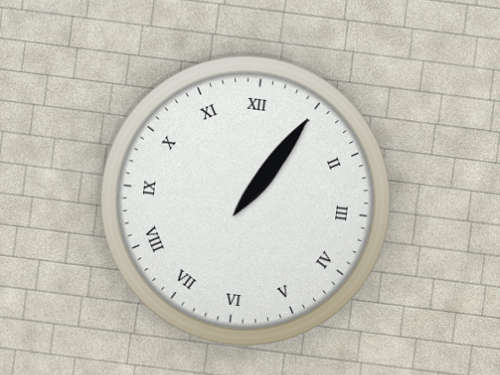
1:05
